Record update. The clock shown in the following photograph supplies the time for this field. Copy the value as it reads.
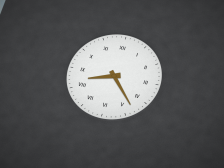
8:23
